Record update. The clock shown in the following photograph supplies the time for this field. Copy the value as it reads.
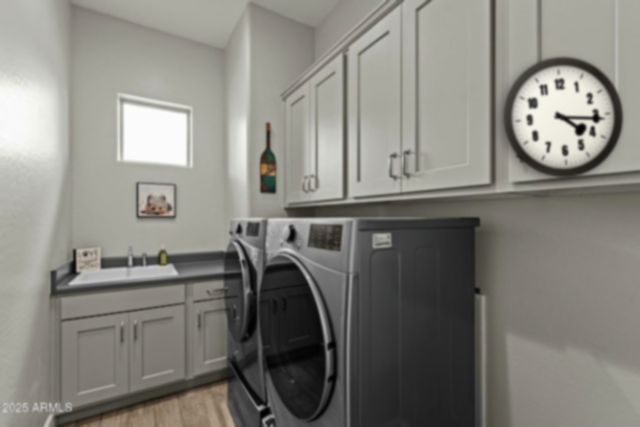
4:16
